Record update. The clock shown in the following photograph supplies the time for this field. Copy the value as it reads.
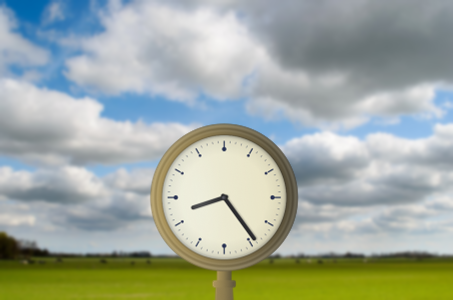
8:24
